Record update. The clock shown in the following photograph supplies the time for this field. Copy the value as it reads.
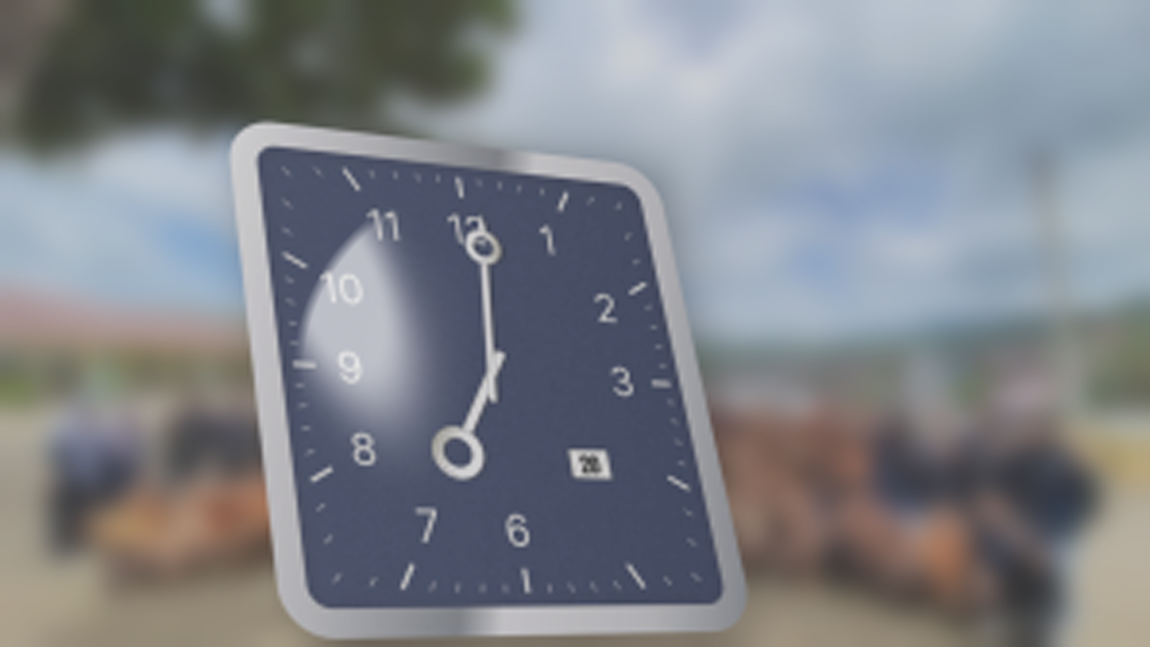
7:01
